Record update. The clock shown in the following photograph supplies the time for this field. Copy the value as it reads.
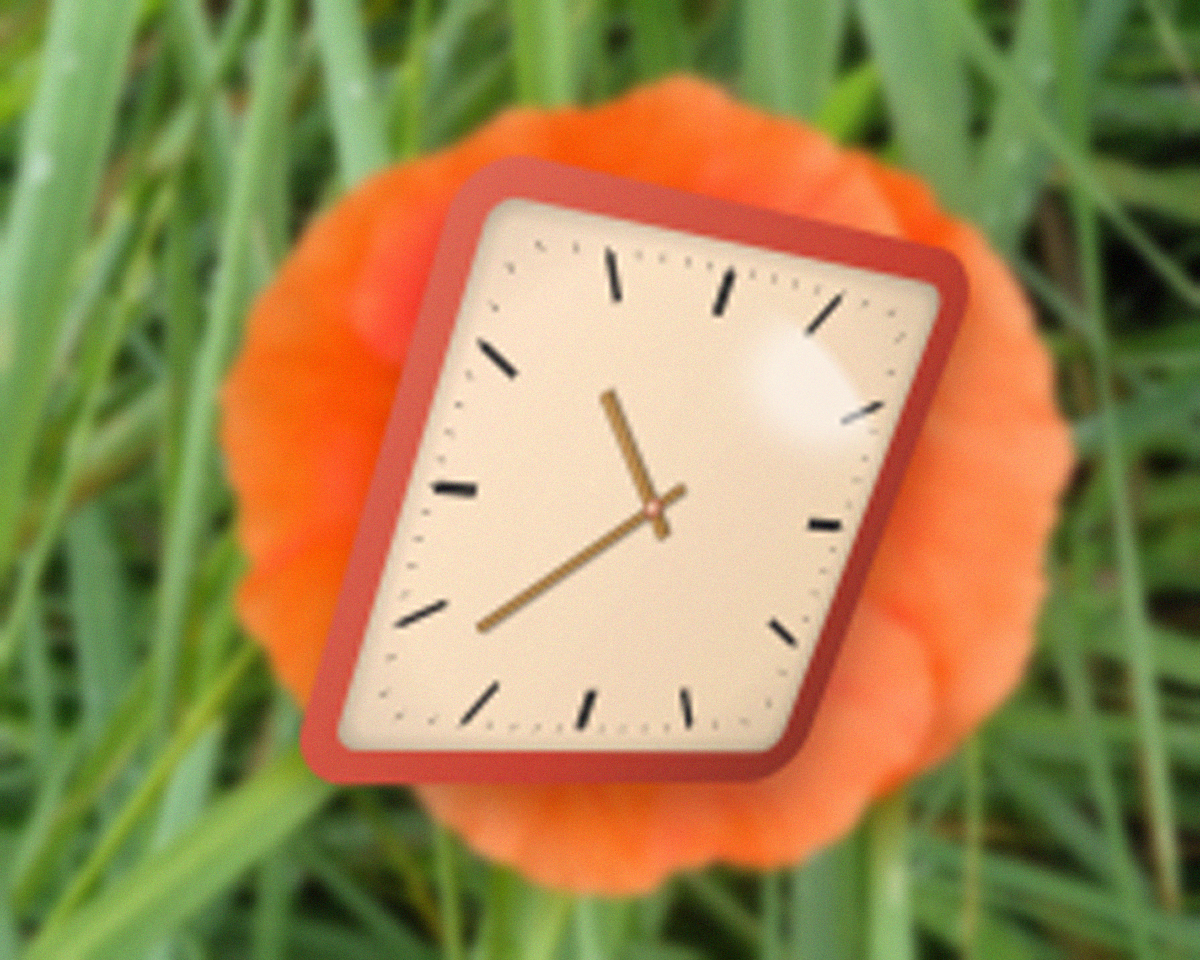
10:38
